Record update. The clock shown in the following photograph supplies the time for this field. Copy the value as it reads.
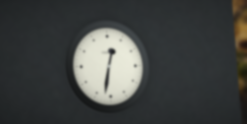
12:32
